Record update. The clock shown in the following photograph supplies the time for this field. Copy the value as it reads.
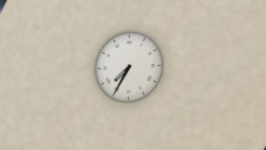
7:35
